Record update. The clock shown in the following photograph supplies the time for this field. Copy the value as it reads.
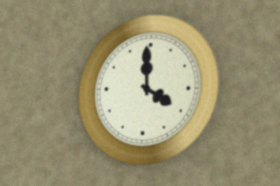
3:59
